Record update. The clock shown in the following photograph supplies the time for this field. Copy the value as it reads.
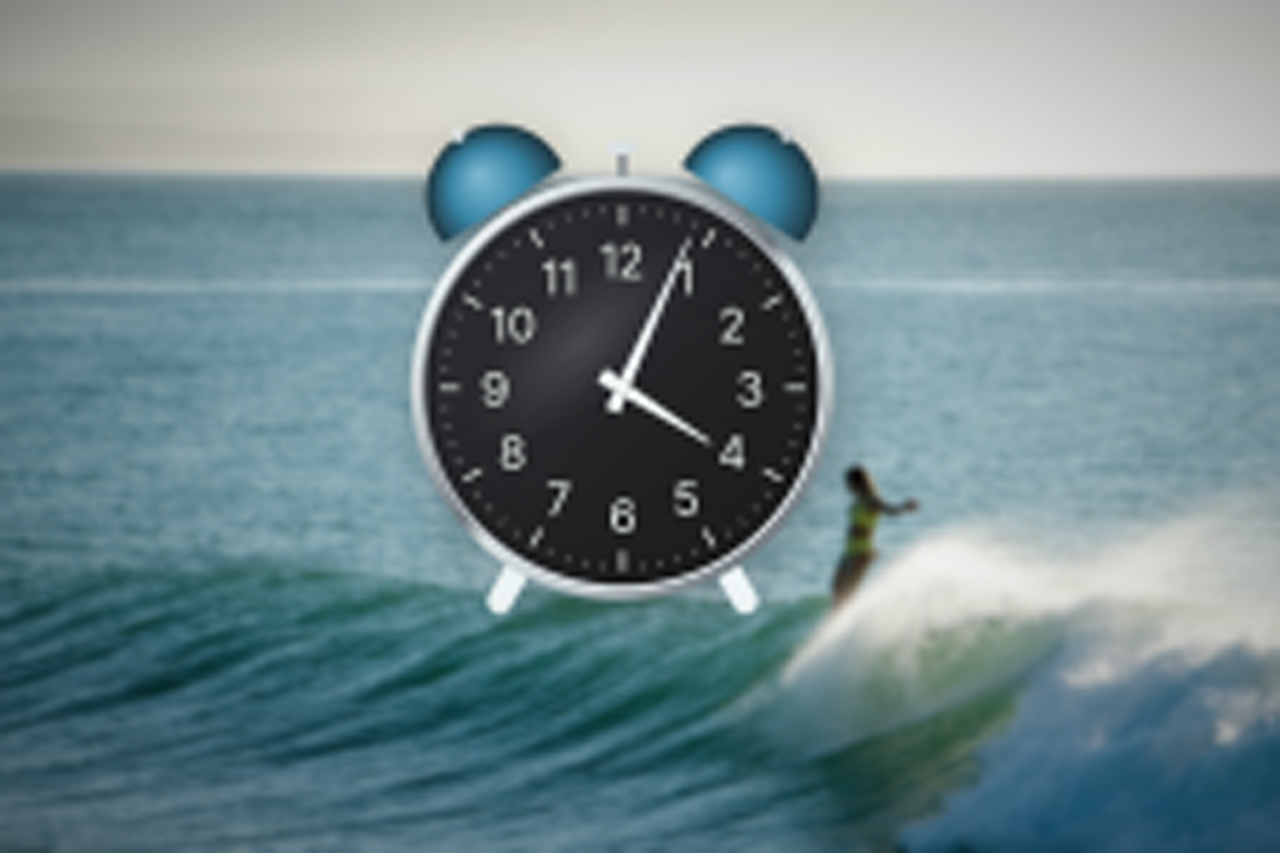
4:04
